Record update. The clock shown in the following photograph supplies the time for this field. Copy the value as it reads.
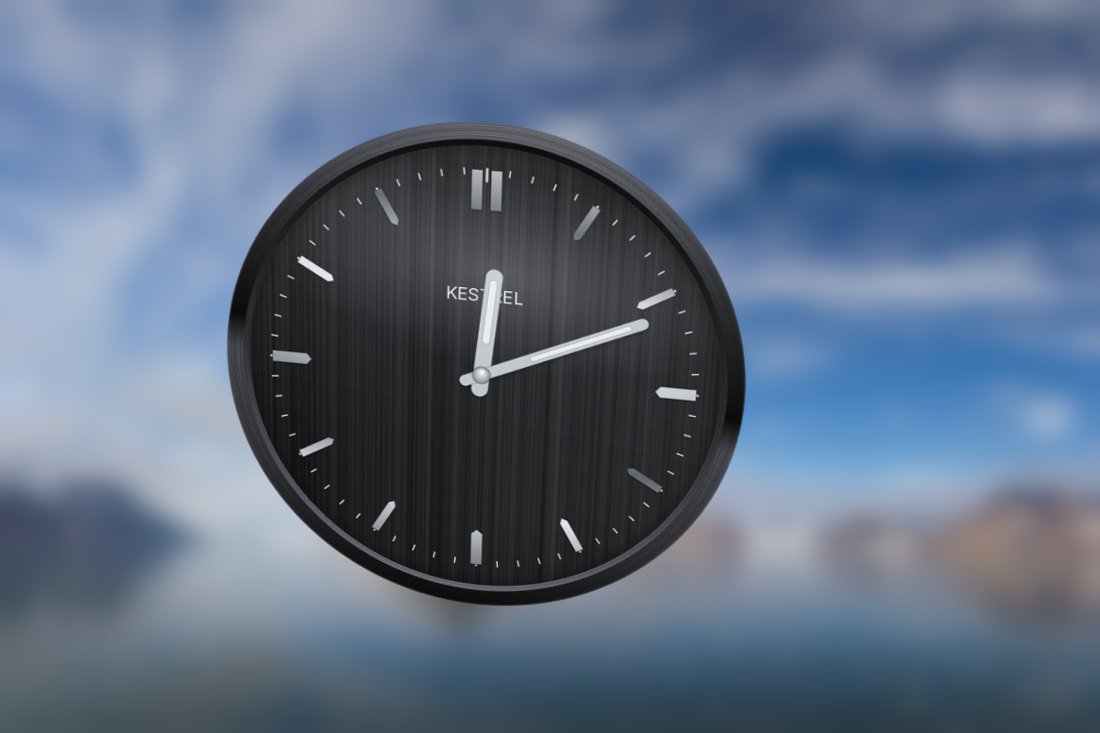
12:11
